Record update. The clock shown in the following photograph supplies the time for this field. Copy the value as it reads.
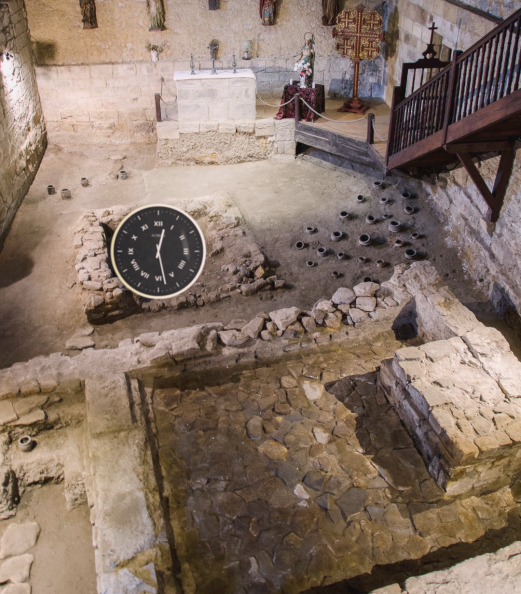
12:28
